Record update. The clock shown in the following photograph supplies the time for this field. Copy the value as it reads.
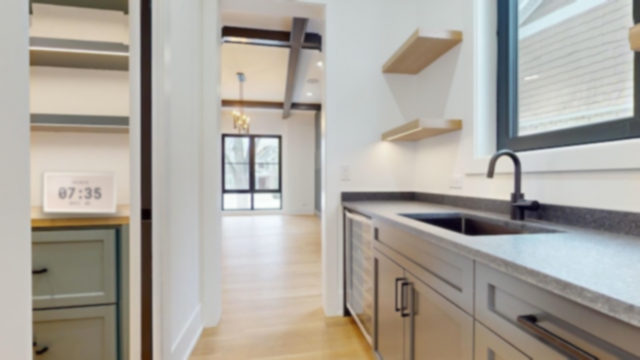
7:35
